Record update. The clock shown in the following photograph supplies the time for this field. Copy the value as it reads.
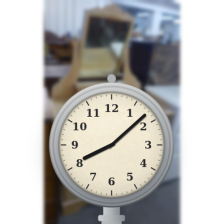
8:08
